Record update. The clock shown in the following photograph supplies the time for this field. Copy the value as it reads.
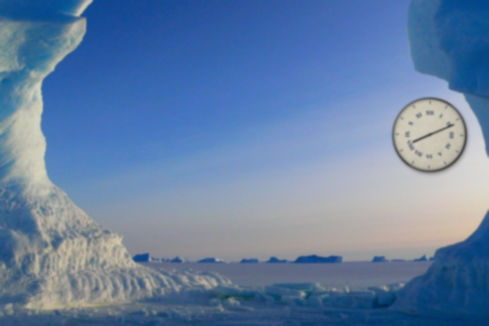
8:11
